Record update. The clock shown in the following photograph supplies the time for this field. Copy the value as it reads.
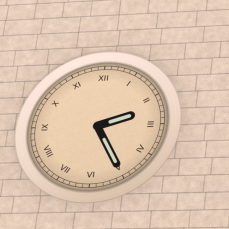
2:25
